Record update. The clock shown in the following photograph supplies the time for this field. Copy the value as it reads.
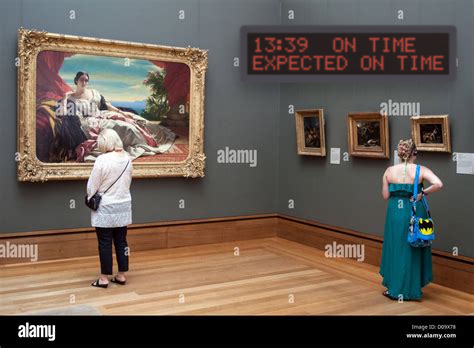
13:39
